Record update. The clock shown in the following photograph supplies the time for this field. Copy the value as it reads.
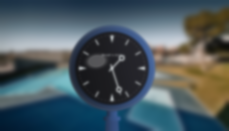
1:27
